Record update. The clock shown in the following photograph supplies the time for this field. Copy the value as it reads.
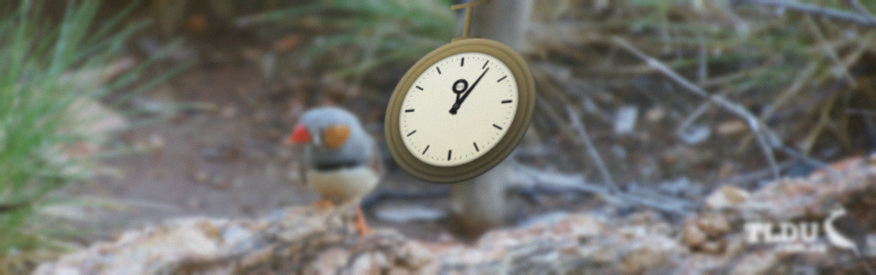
12:06
